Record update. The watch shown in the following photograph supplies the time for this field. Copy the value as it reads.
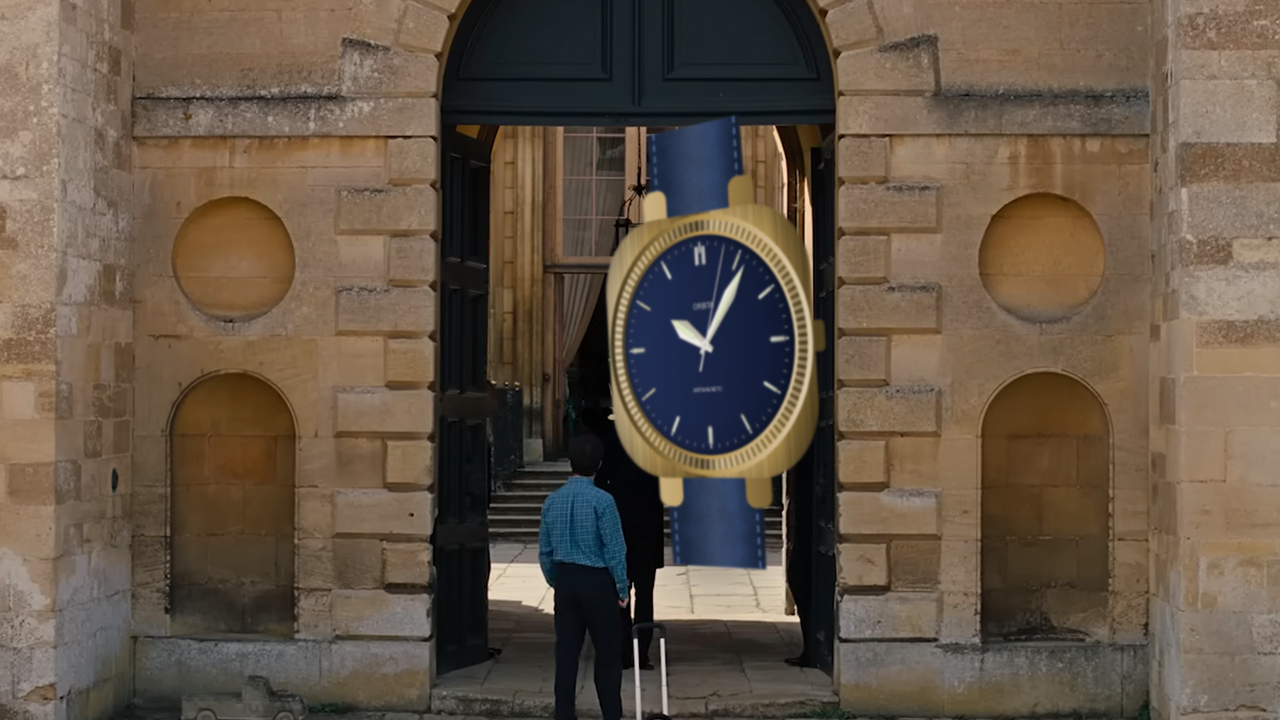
10:06:03
